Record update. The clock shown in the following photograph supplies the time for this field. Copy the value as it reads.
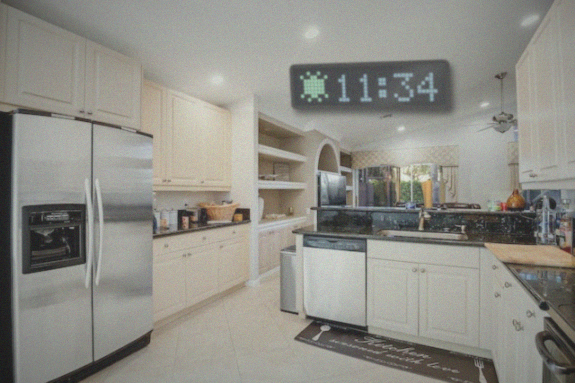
11:34
